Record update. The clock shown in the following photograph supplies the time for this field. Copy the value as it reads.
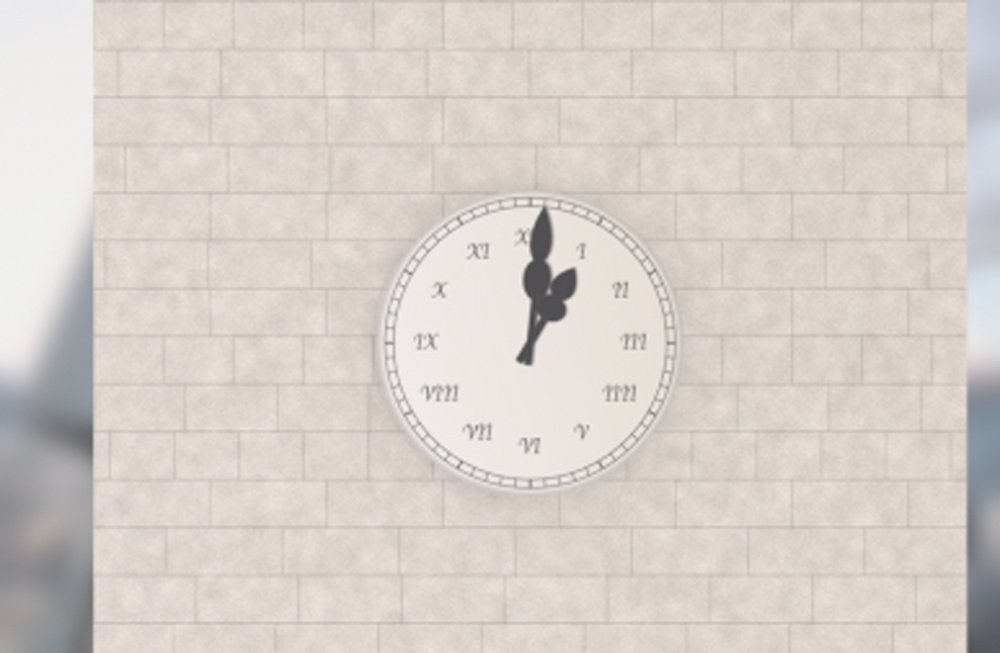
1:01
